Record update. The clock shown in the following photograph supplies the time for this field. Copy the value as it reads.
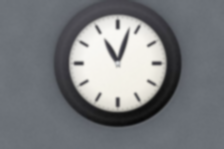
11:03
